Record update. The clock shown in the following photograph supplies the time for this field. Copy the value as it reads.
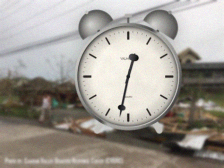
12:32
